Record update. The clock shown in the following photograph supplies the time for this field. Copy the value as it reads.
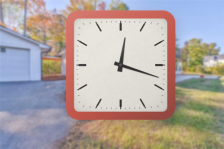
12:18
